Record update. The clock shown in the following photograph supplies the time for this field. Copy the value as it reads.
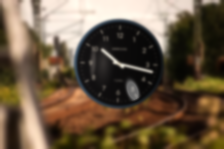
10:17
